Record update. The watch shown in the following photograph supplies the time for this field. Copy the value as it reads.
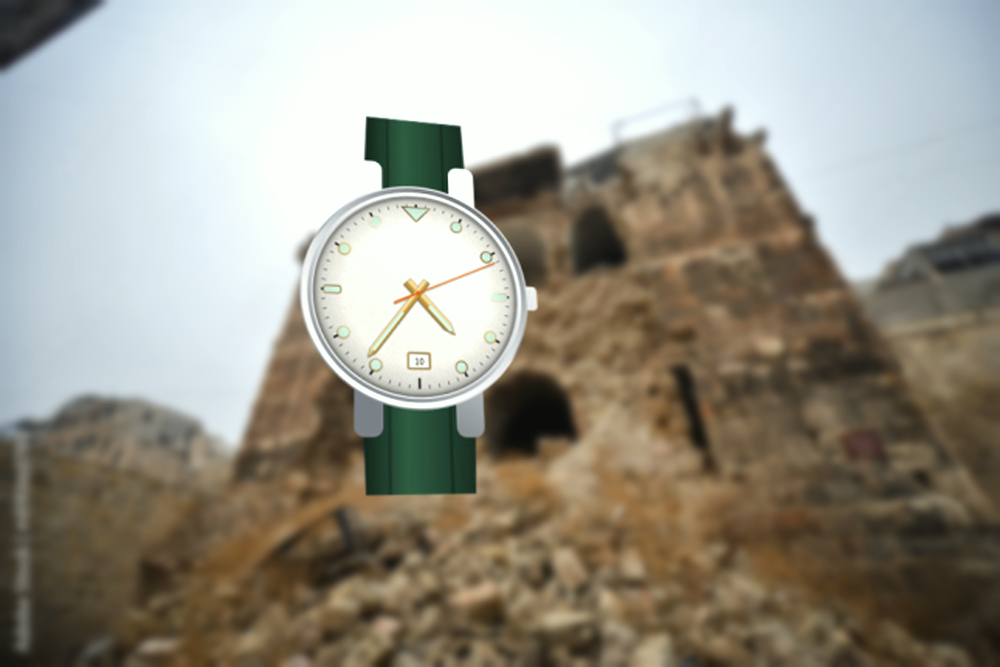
4:36:11
